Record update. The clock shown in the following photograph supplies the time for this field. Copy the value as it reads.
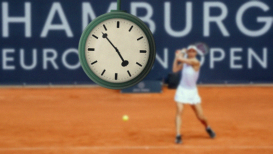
4:53
